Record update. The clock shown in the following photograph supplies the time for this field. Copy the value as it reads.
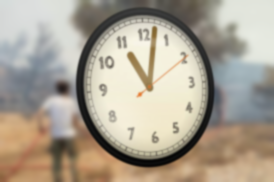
11:02:10
